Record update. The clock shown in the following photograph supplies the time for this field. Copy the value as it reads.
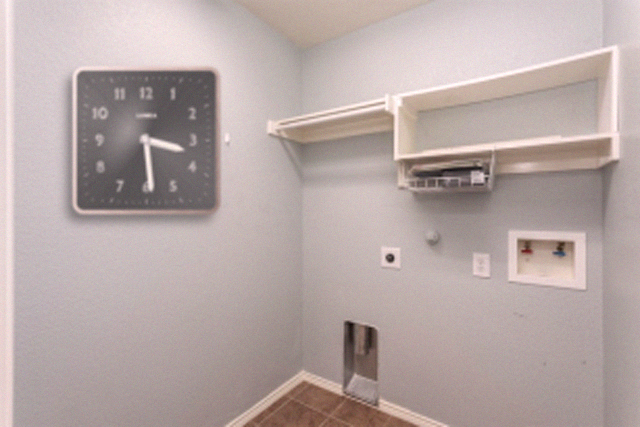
3:29
